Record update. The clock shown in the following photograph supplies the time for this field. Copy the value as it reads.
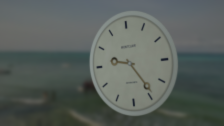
9:24
